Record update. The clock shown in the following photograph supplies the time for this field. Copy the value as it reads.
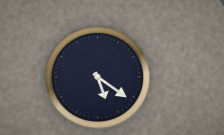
5:21
